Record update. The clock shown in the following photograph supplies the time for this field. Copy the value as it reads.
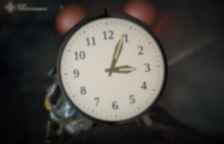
3:04
